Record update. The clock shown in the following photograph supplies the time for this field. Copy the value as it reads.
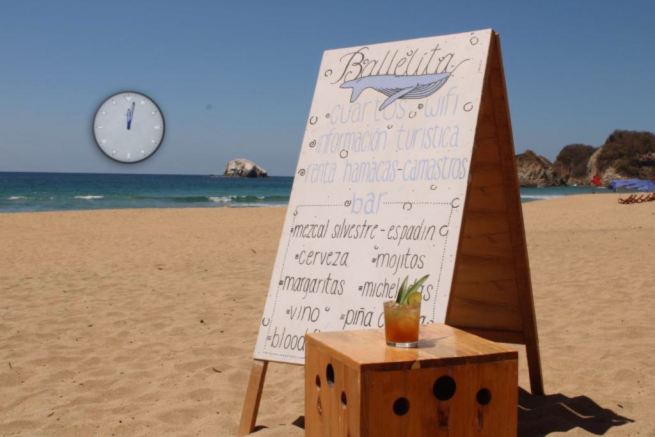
12:02
